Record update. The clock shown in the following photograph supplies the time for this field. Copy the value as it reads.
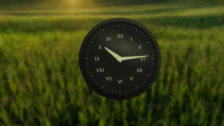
10:14
